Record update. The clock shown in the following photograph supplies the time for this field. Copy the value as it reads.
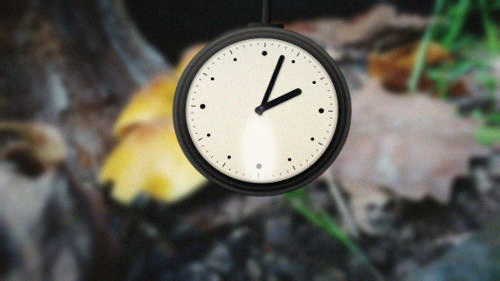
2:03
